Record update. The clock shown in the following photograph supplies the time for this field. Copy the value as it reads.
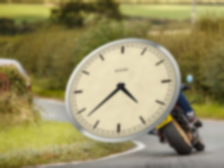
4:38
